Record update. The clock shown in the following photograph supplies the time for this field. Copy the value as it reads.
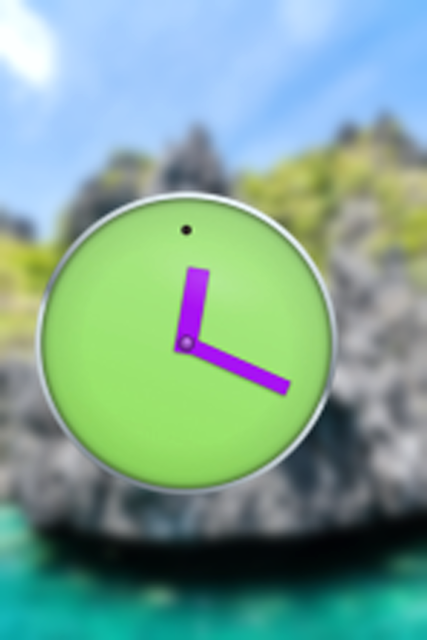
12:19
